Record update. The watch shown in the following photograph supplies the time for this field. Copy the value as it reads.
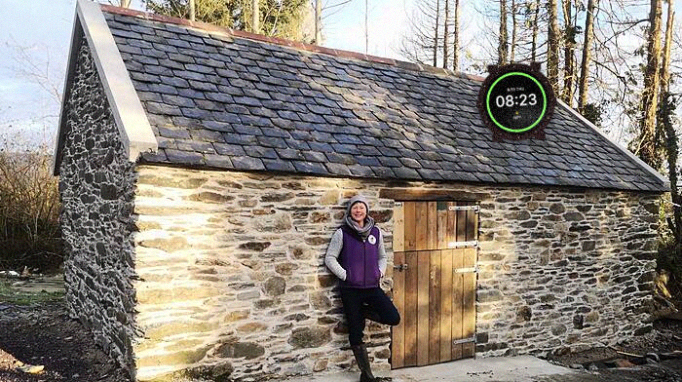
8:23
